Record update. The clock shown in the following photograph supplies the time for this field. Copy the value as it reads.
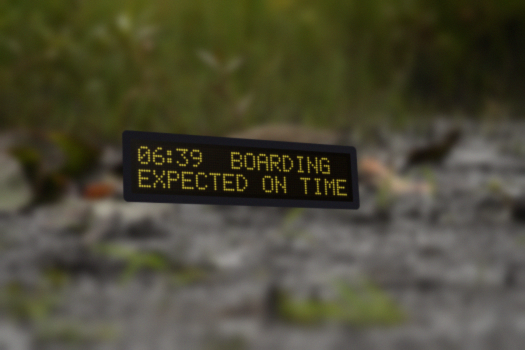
6:39
